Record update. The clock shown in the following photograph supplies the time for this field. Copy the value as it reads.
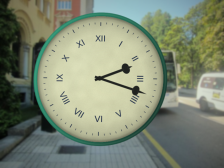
2:18
